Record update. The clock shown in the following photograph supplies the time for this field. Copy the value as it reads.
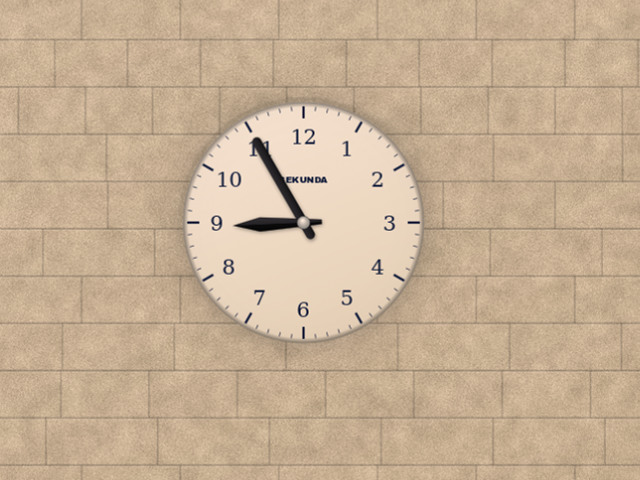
8:55
